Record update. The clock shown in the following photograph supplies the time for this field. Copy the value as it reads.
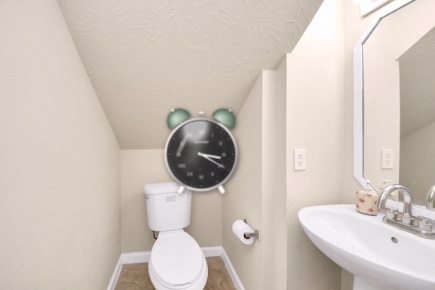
3:20
